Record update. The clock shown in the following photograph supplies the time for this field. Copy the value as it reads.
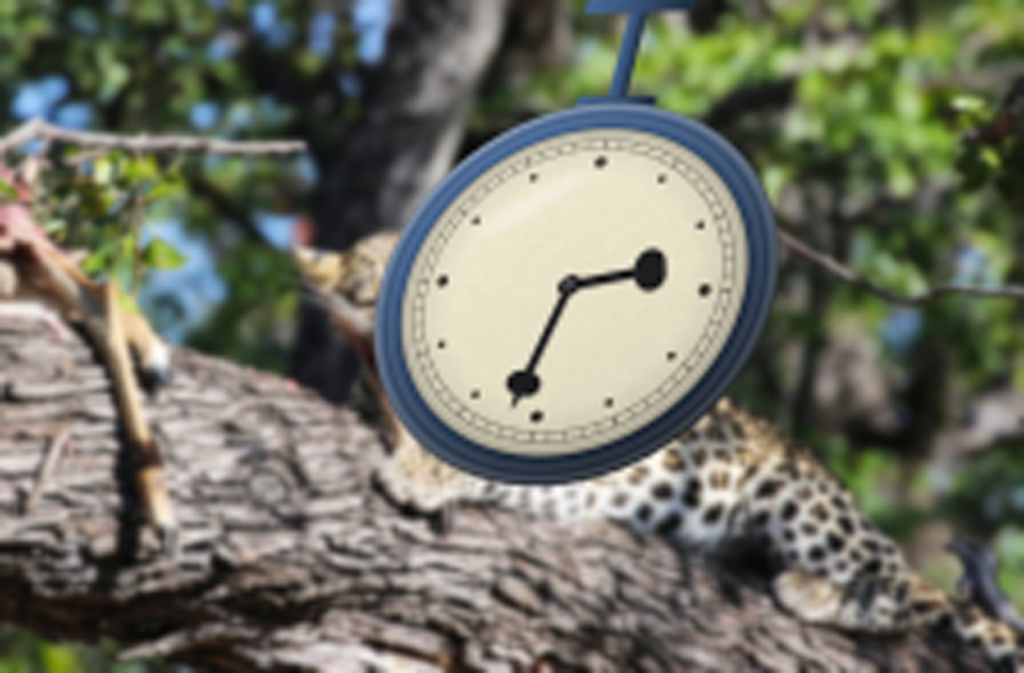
2:32
